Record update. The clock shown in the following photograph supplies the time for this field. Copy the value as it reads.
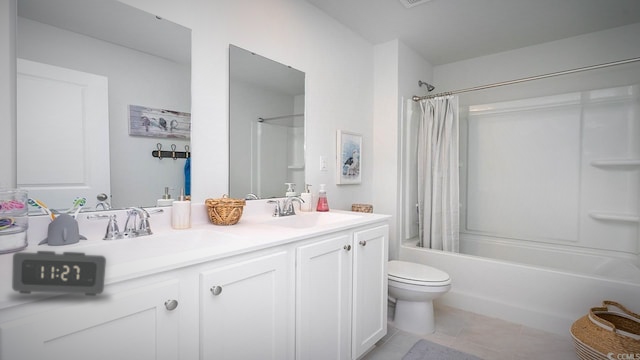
11:27
